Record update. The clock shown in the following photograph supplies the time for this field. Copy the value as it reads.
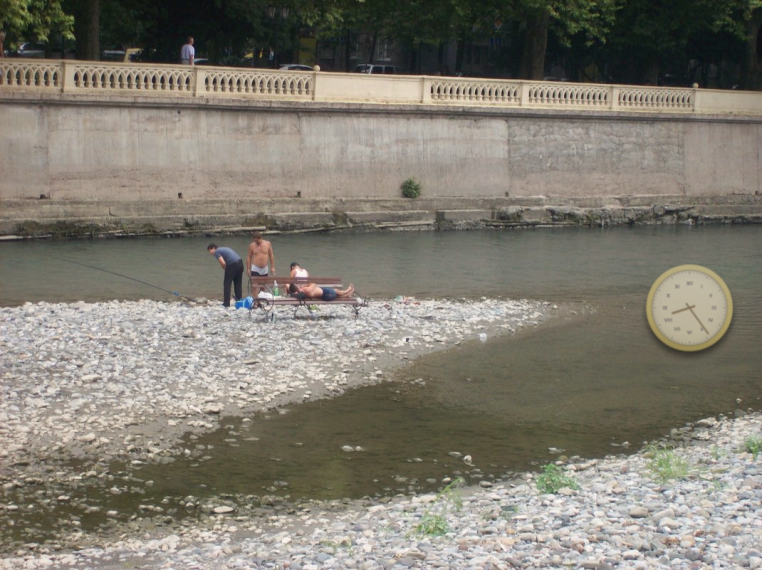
8:24
